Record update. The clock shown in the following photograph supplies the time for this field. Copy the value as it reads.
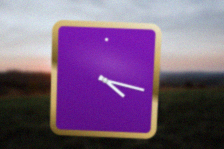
4:17
